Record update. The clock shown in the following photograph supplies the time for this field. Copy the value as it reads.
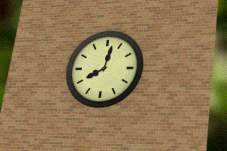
8:02
